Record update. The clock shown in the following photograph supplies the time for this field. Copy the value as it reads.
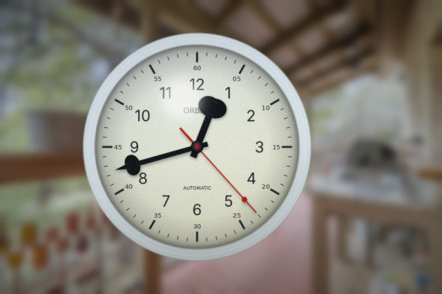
12:42:23
